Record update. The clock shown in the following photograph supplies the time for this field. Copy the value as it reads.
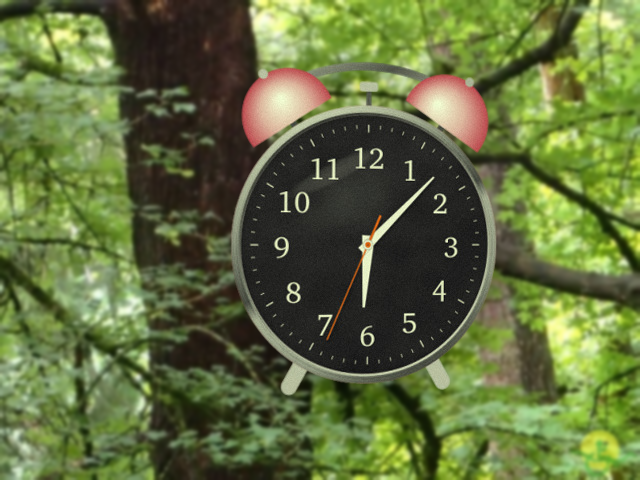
6:07:34
